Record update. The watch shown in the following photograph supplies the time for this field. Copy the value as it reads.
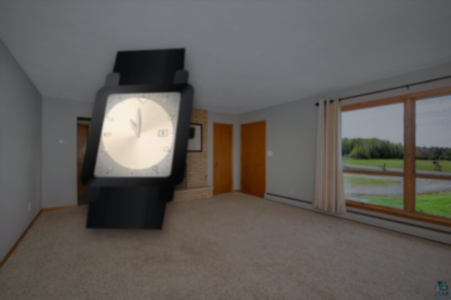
10:59
